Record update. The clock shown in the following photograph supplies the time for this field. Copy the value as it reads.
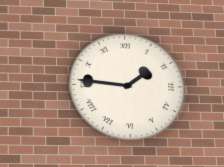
1:46
